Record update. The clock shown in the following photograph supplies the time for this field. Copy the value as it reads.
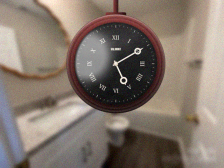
5:10
